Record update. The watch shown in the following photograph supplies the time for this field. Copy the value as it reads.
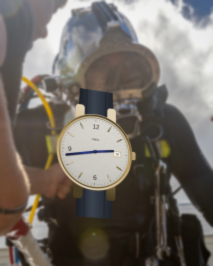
2:43
